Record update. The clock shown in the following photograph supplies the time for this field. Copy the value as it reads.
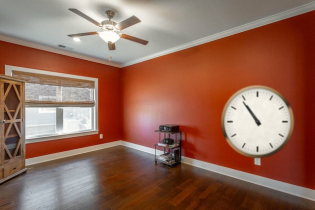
10:54
